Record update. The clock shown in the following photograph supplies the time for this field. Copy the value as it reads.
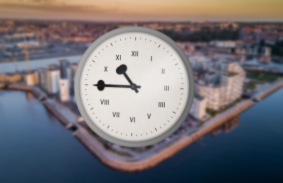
10:45
